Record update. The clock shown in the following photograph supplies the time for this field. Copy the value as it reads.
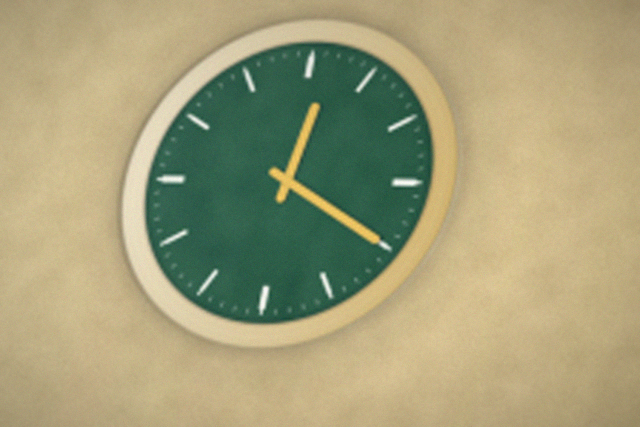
12:20
